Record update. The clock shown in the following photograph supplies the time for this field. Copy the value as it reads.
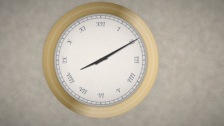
8:10
